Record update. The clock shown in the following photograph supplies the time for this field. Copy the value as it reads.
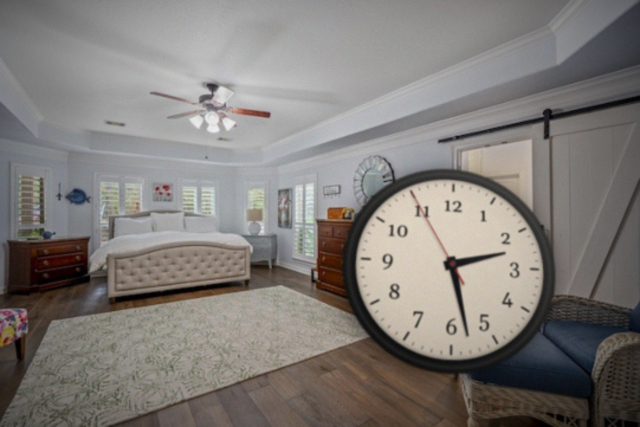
2:27:55
